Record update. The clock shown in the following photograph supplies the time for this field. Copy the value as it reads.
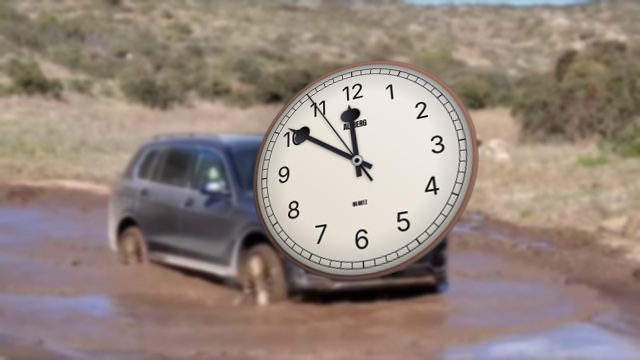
11:50:55
